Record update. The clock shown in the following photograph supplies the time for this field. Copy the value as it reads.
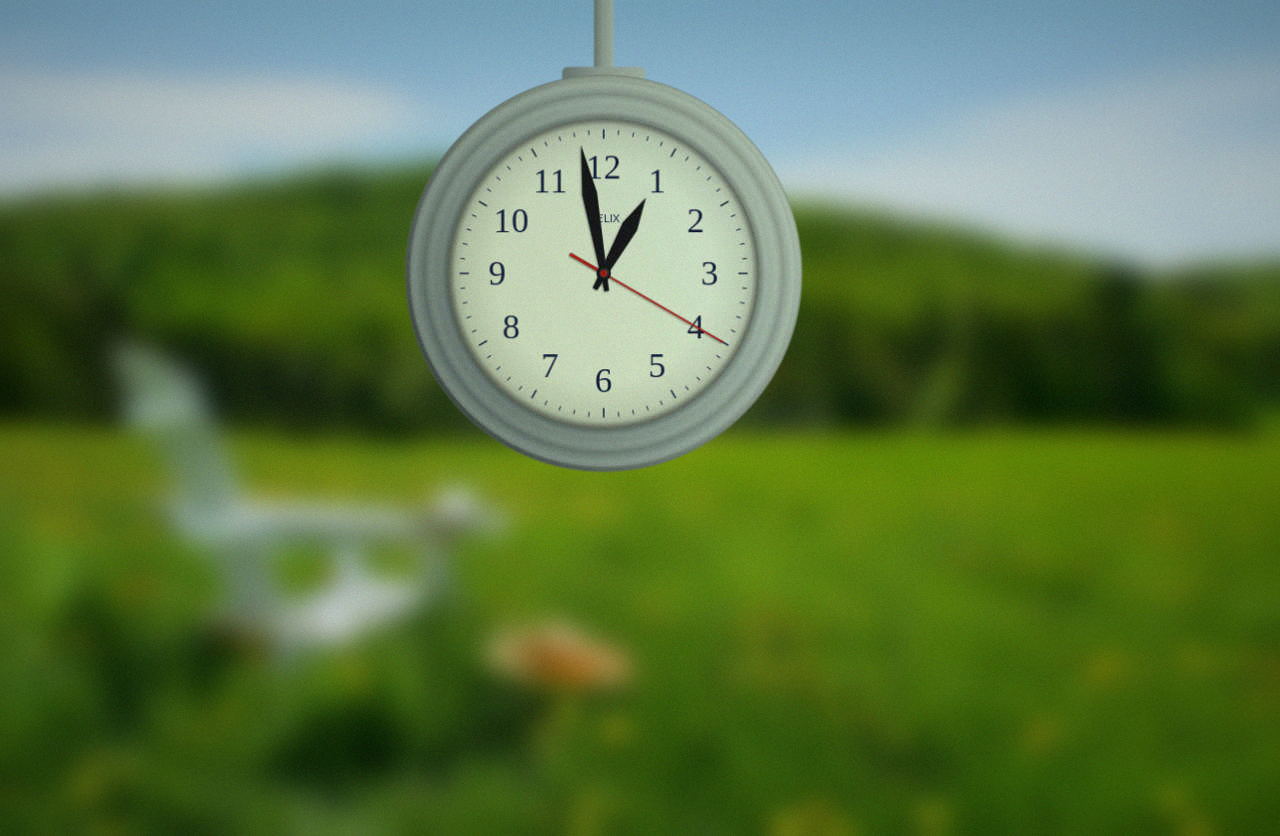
12:58:20
